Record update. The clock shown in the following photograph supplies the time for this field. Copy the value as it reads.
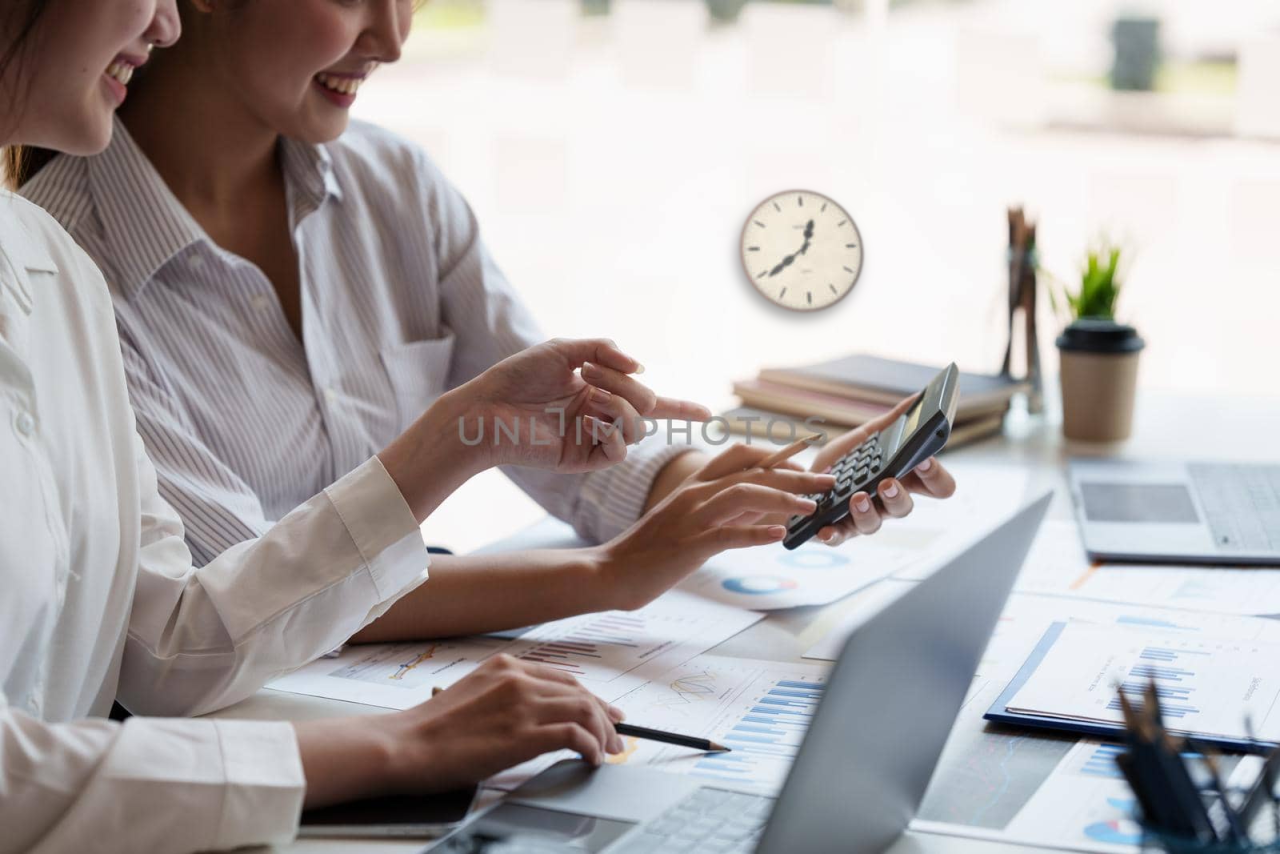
12:39
